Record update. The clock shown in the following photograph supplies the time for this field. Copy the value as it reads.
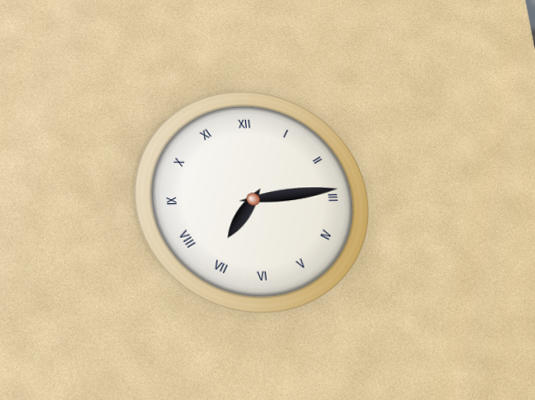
7:14
